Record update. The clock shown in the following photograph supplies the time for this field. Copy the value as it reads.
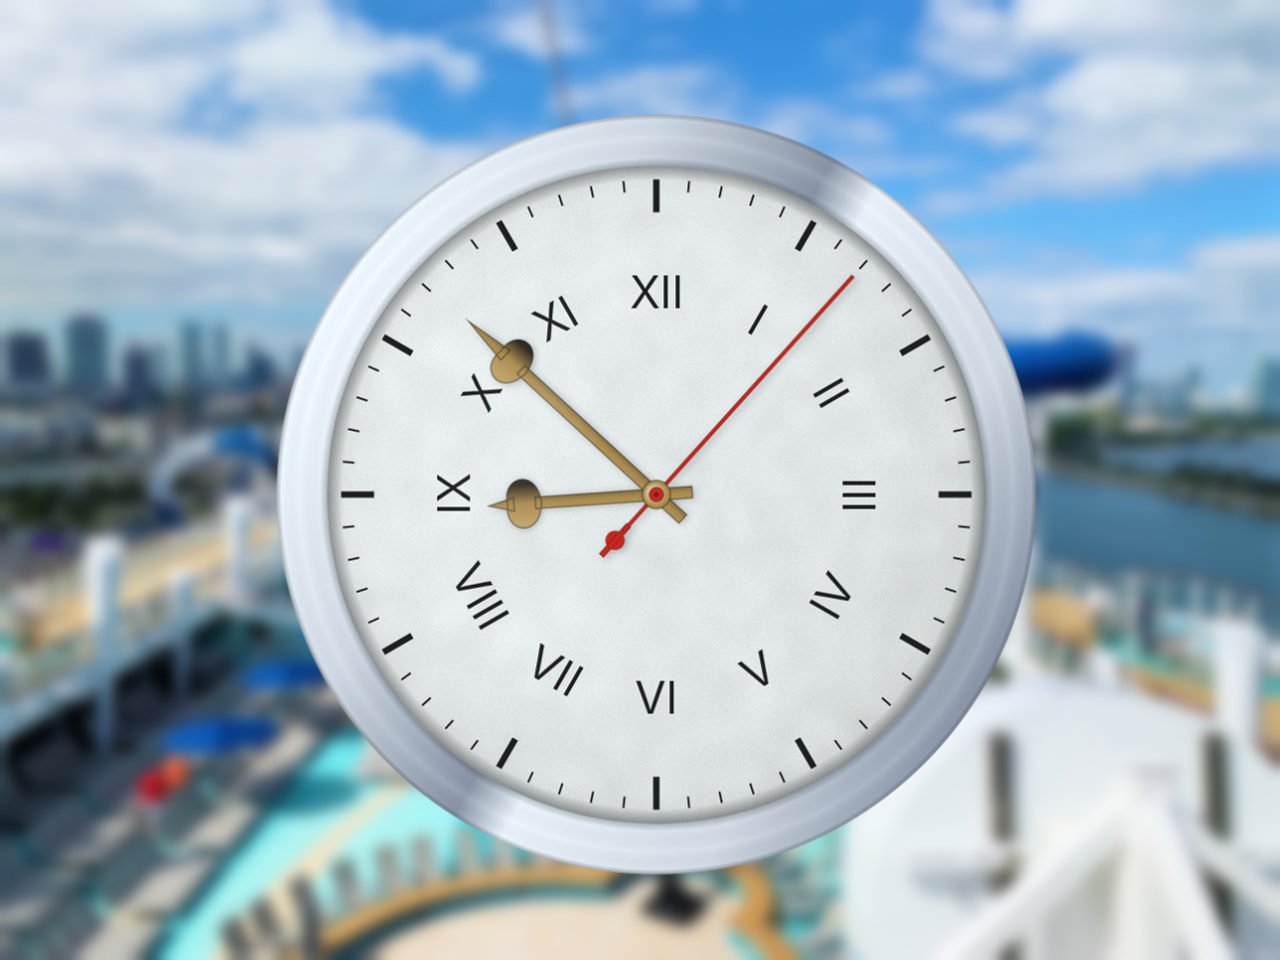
8:52:07
